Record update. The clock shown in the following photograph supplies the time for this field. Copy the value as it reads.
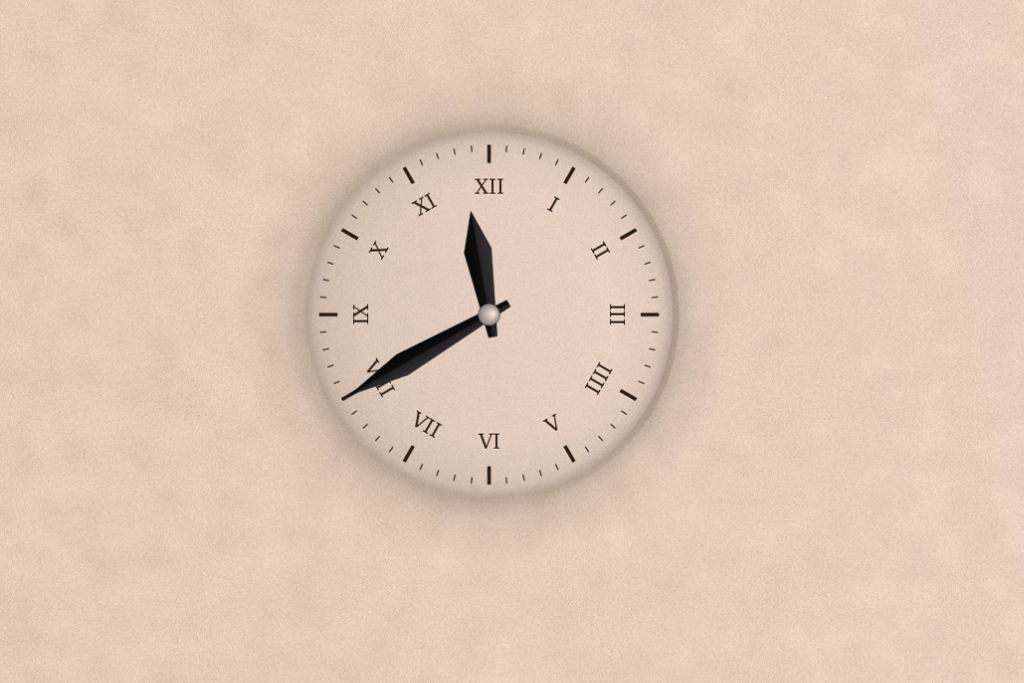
11:40
